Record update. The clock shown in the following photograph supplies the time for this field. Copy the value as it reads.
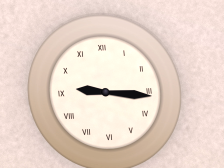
9:16
